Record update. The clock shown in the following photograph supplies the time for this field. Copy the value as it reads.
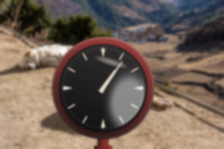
1:06
